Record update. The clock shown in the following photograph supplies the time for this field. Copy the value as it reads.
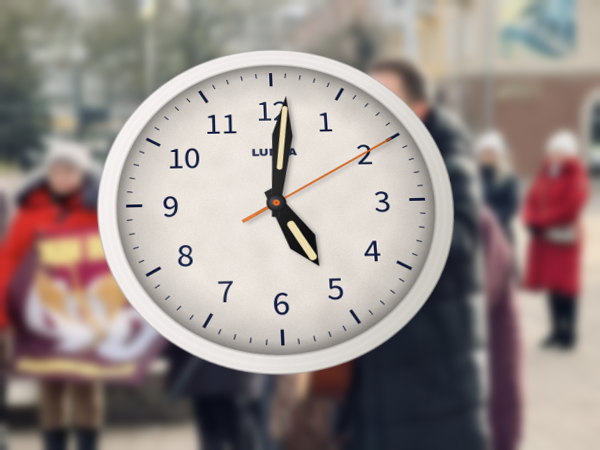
5:01:10
